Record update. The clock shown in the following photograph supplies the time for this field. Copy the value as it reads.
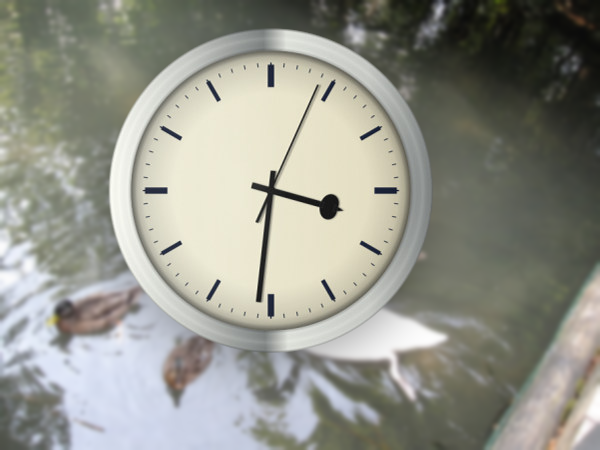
3:31:04
